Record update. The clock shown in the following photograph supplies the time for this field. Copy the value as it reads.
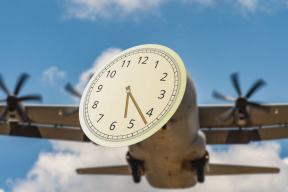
5:22
